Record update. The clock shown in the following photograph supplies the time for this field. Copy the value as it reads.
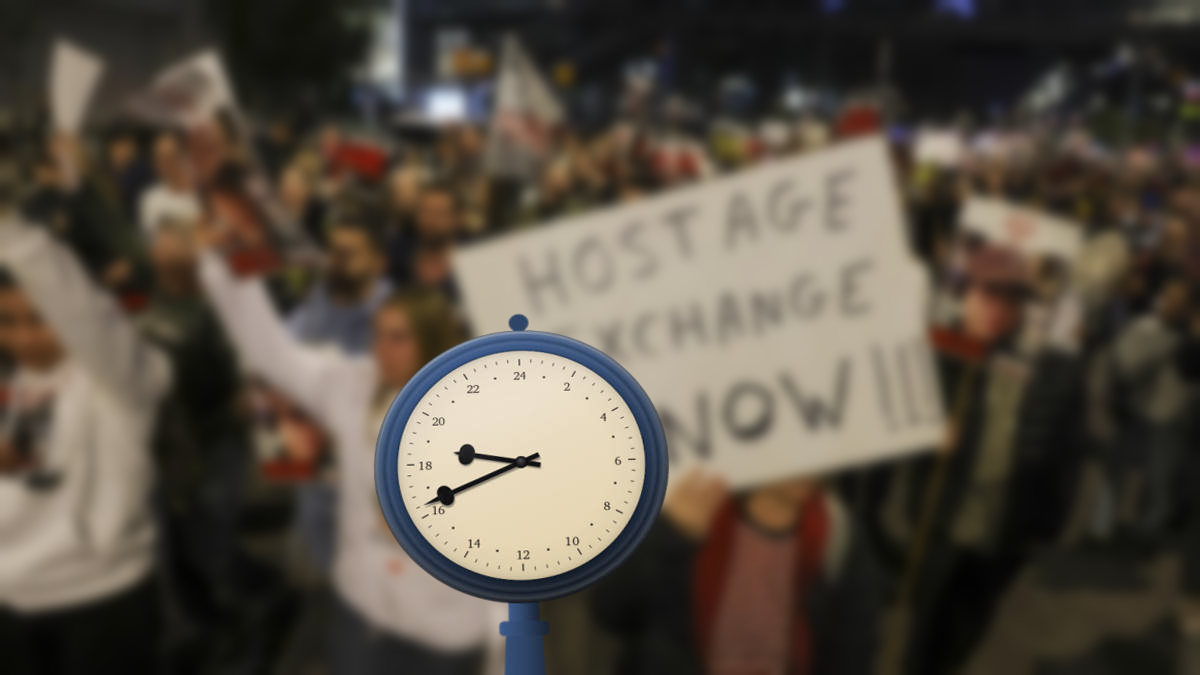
18:41
